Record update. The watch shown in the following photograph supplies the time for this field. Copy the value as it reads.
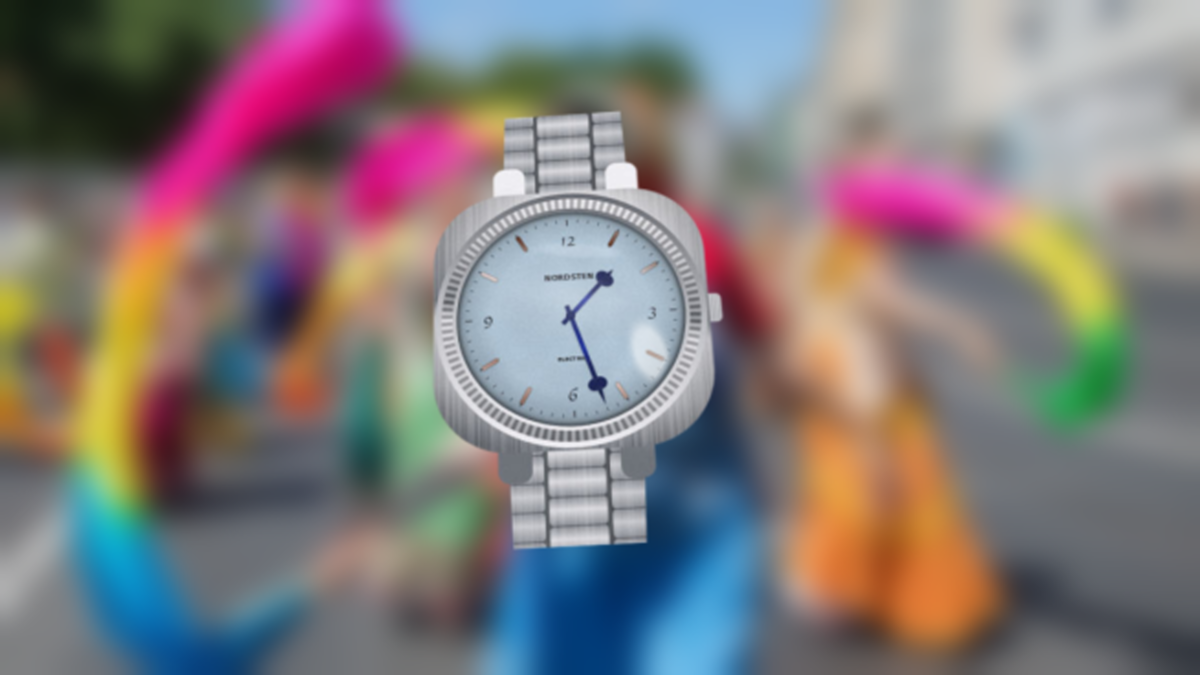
1:27
